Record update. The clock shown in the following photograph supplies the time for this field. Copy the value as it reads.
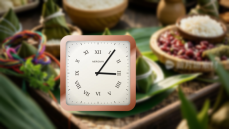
3:06
